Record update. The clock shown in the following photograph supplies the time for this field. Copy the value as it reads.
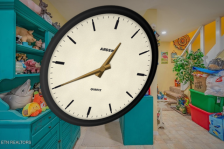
12:40
